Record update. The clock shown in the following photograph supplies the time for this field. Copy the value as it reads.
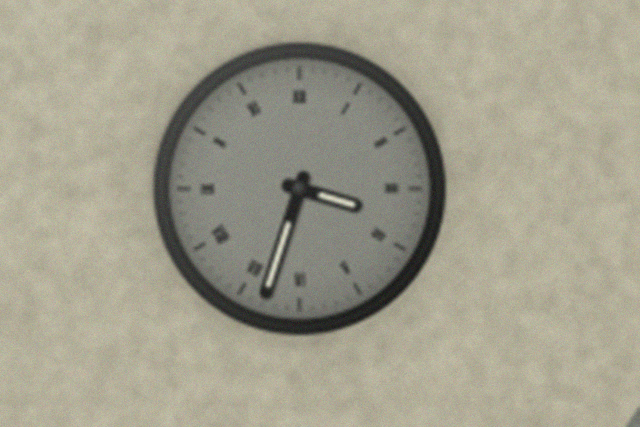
3:33
